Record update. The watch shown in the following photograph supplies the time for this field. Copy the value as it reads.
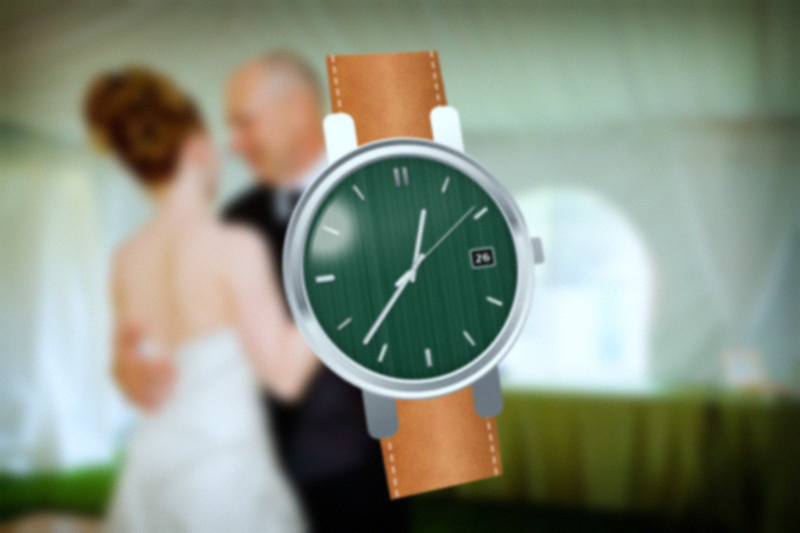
12:37:09
